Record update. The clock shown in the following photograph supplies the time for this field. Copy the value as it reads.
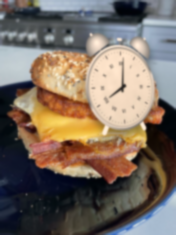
8:01
